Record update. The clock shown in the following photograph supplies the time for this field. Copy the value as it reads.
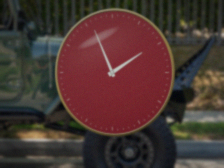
1:56
